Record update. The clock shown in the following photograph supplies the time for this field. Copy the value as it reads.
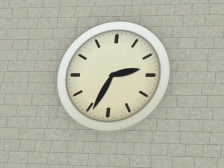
2:34
